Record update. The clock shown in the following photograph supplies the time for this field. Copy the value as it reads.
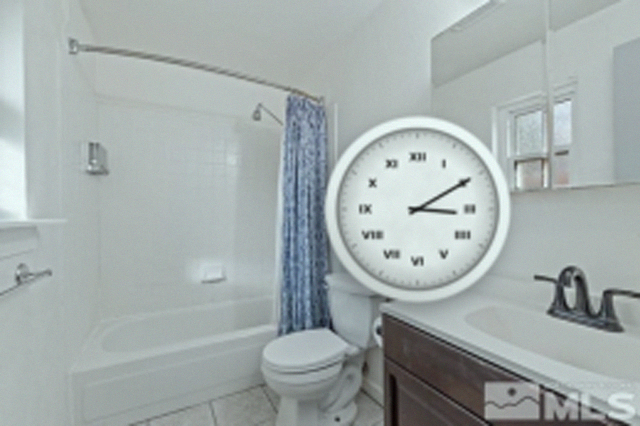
3:10
